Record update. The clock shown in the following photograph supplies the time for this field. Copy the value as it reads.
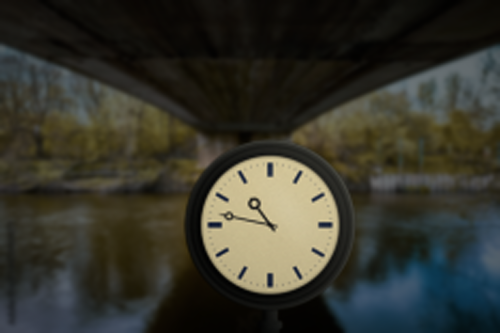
10:47
